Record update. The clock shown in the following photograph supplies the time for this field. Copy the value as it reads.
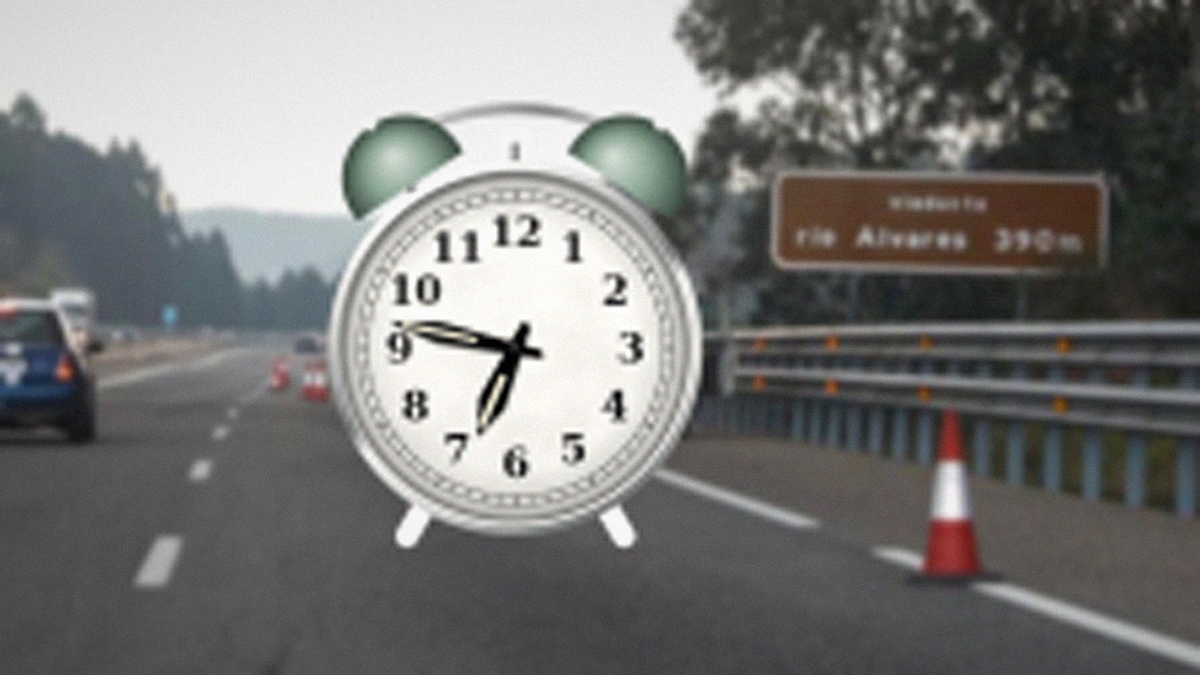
6:47
